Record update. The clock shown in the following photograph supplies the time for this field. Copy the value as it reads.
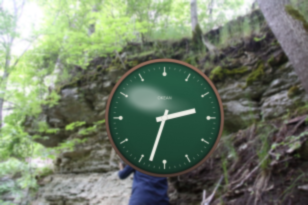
2:33
